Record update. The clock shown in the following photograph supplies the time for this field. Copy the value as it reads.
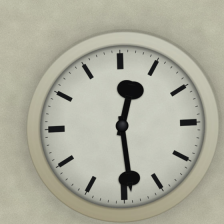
12:29
